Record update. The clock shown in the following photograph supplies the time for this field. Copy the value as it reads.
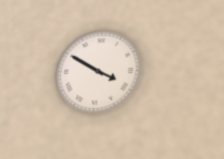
3:50
